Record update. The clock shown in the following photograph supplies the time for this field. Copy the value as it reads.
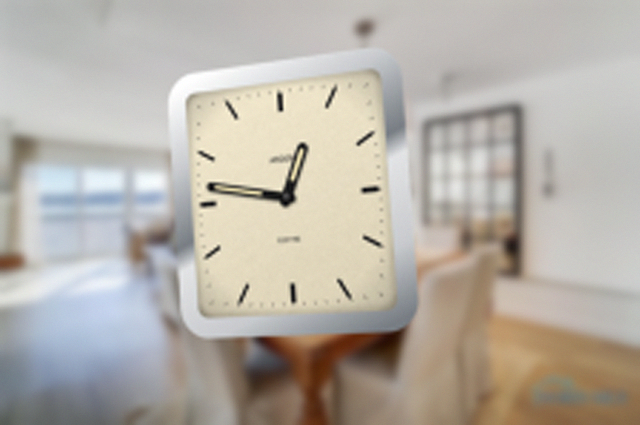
12:47
